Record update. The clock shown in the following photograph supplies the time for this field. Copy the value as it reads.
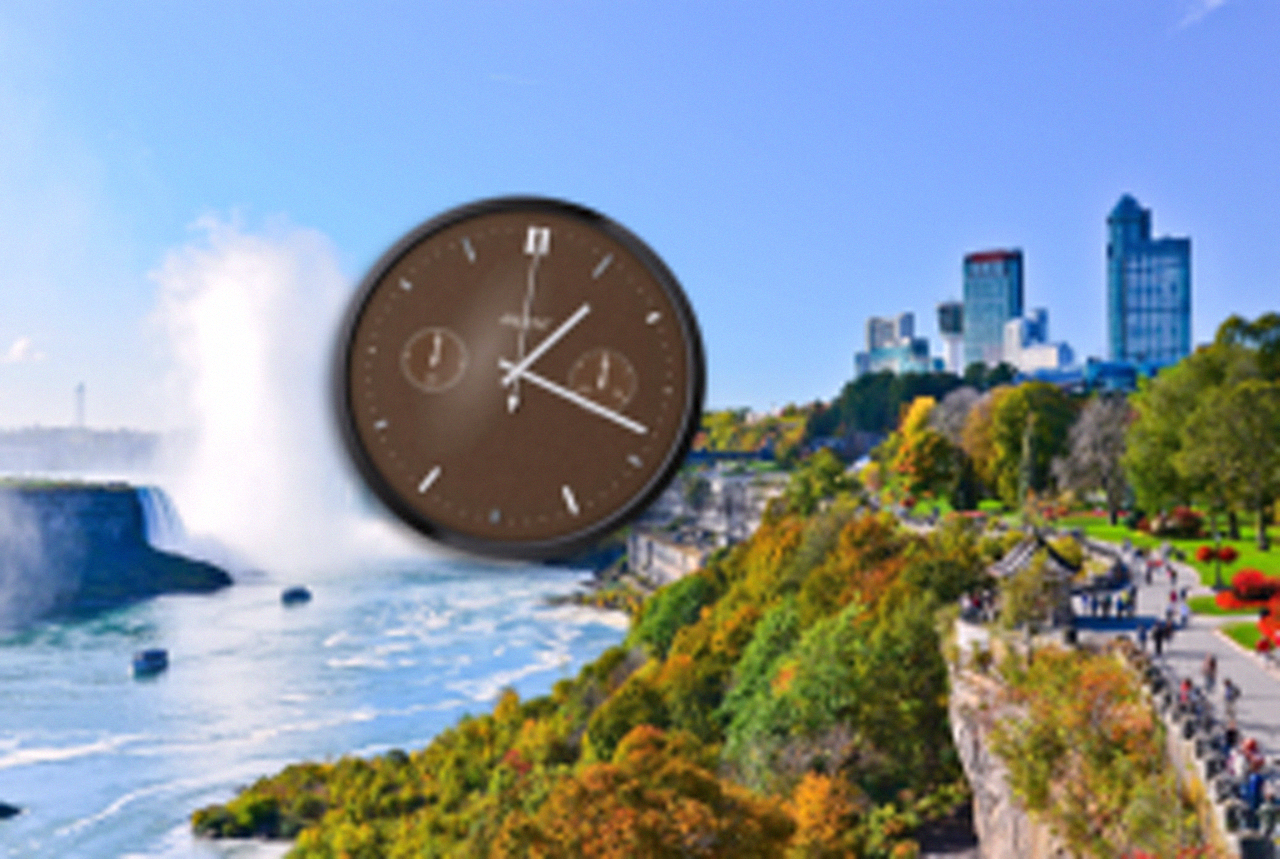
1:18
